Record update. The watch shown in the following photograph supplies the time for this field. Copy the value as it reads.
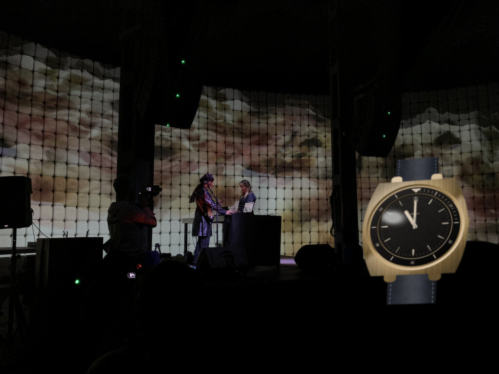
11:00
